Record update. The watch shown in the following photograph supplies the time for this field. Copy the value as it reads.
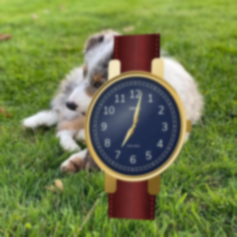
7:02
